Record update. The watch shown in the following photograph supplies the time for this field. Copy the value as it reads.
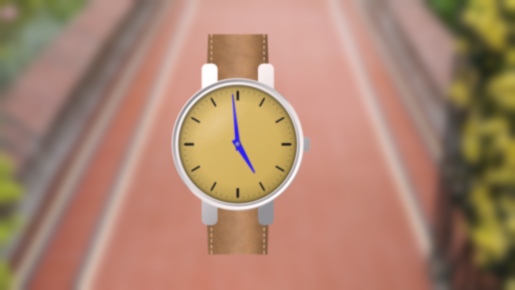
4:59
